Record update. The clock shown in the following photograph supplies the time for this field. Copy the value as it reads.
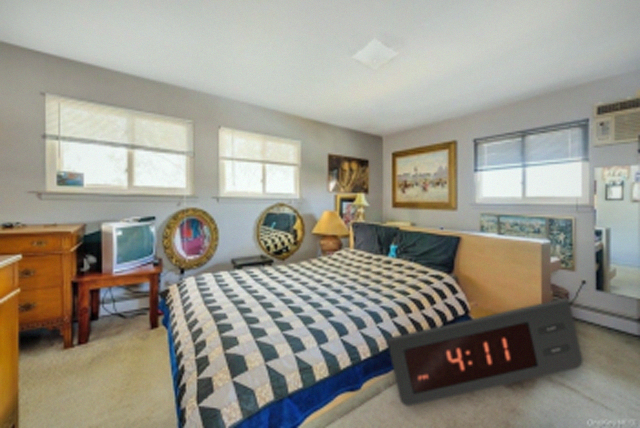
4:11
